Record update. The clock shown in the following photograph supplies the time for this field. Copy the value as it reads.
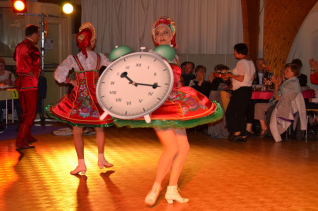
10:16
